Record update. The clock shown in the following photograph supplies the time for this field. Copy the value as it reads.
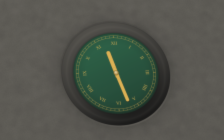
11:27
